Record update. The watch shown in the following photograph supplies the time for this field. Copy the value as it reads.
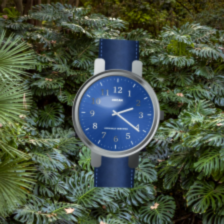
2:21
